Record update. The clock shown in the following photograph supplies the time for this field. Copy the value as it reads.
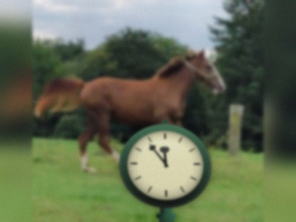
11:54
